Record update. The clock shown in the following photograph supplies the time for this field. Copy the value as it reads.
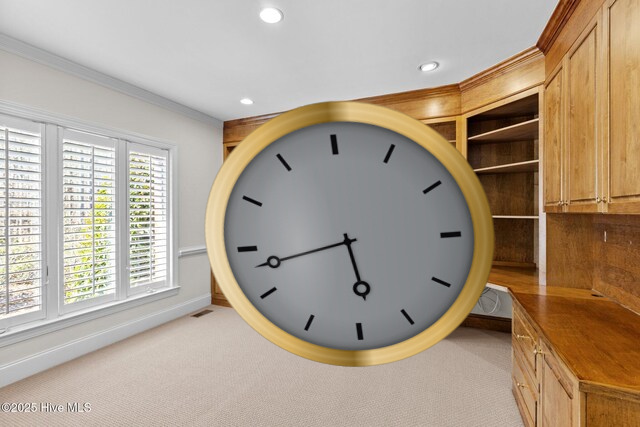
5:43
